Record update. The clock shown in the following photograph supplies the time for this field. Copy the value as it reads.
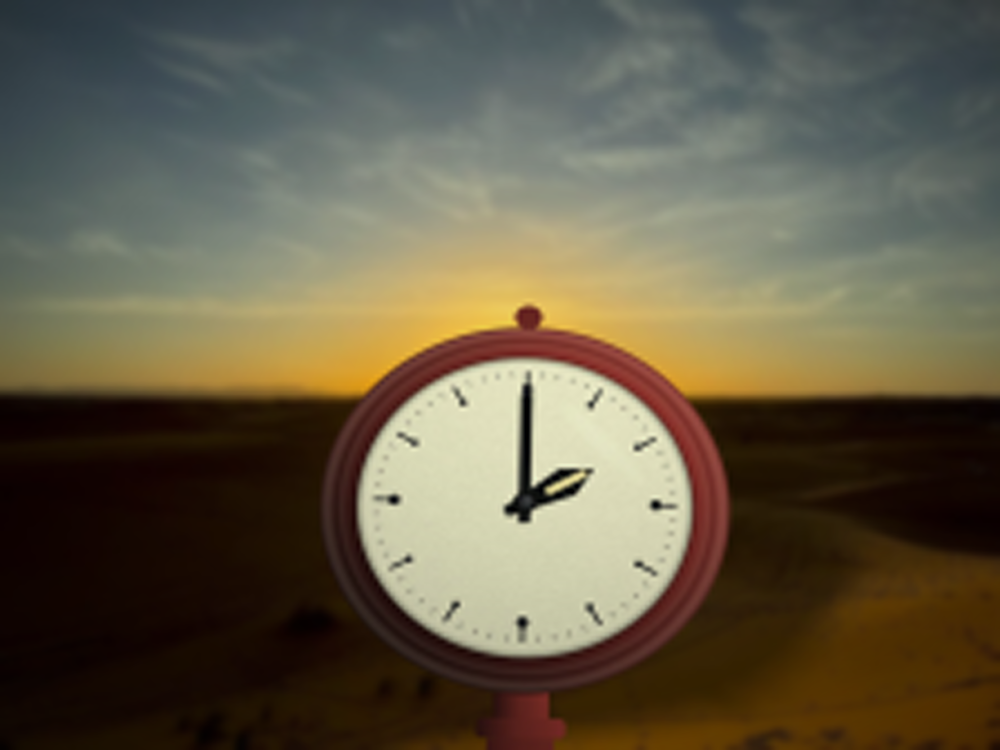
2:00
